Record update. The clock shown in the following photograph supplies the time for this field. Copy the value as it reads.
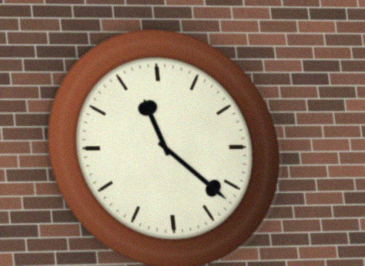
11:22
